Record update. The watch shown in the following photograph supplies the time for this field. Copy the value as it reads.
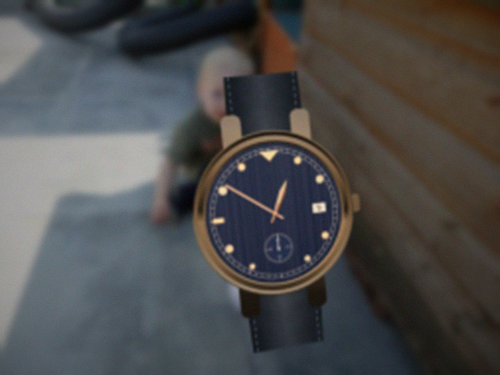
12:51
